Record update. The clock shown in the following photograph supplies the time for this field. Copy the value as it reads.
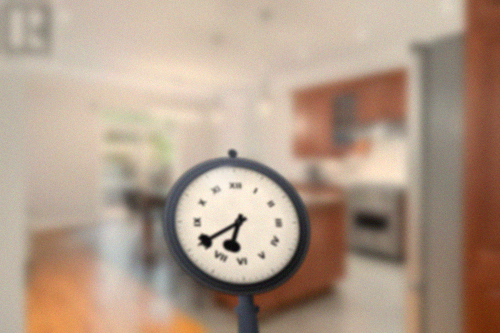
6:40
